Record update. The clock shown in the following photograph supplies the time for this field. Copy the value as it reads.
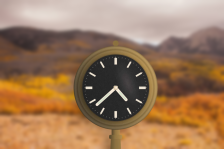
4:38
